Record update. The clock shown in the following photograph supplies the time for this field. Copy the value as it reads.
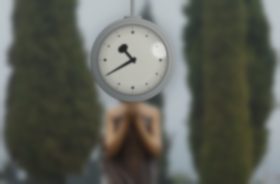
10:40
